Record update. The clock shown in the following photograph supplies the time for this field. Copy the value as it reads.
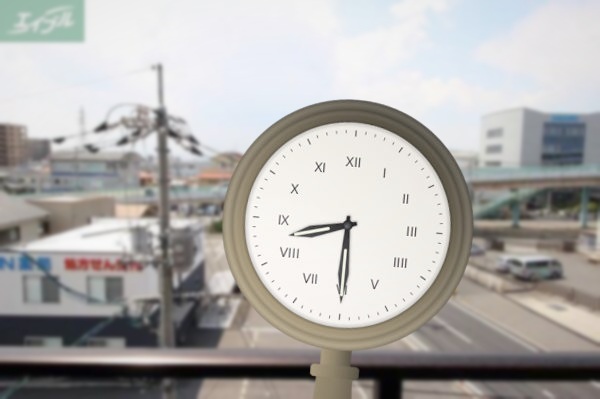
8:30
